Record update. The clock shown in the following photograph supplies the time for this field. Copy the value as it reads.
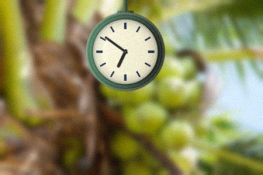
6:51
